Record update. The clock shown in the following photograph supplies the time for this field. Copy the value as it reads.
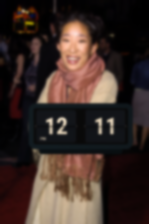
12:11
